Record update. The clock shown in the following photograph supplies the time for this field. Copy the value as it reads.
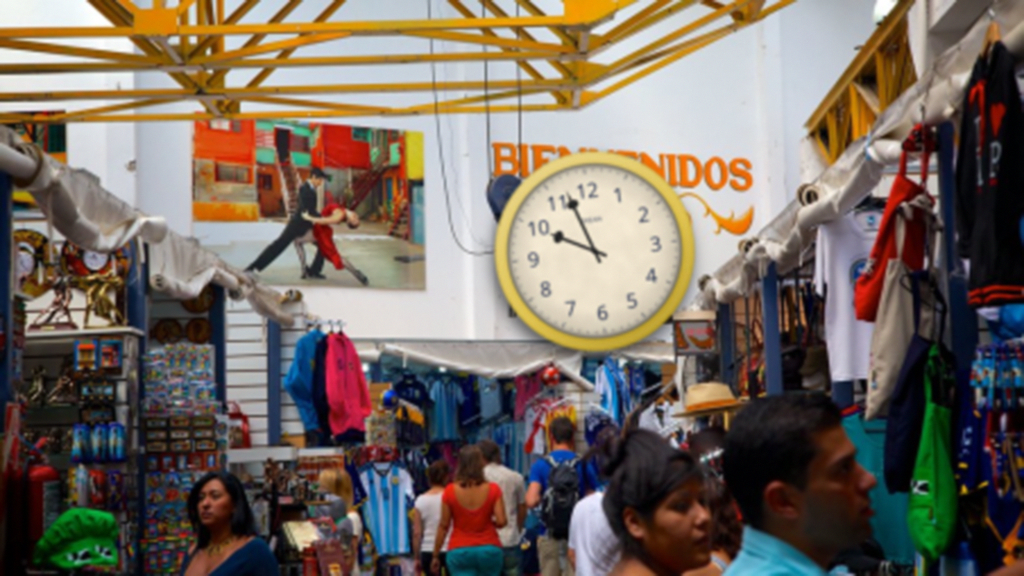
9:57
